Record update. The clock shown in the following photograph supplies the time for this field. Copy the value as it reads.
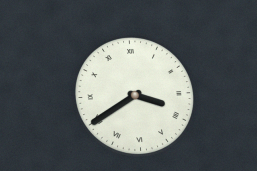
3:40
